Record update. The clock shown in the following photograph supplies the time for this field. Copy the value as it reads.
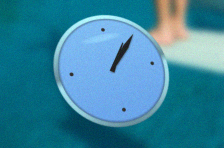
1:07
